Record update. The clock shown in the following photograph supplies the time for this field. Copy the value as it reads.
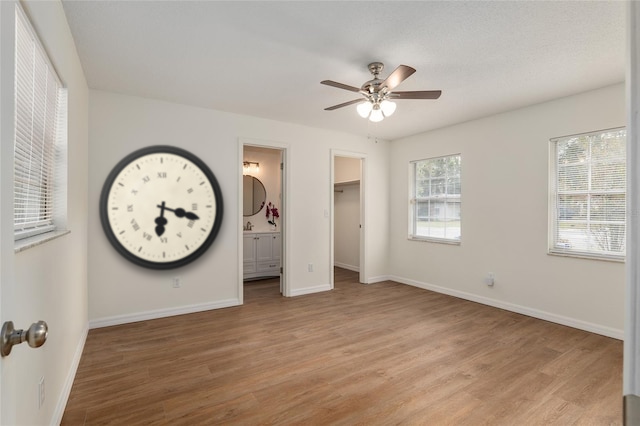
6:18
